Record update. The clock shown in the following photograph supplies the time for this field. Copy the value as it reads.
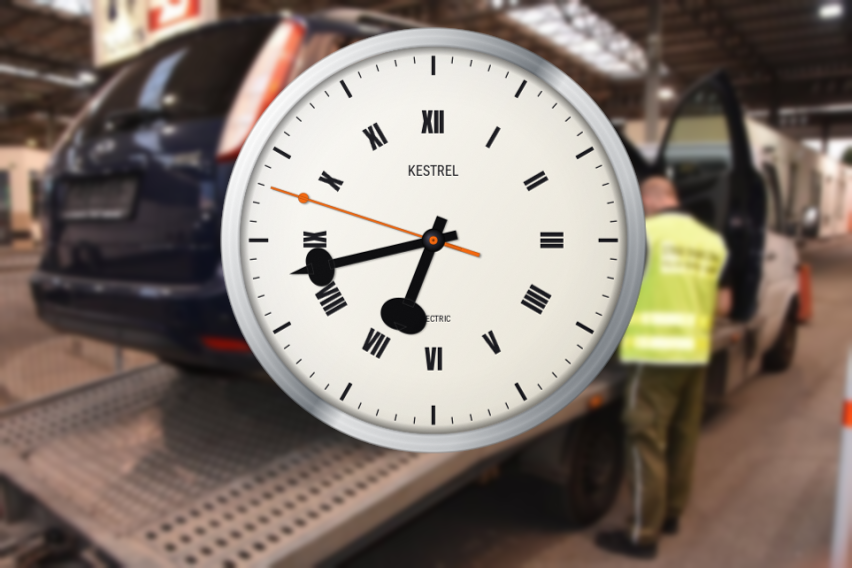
6:42:48
